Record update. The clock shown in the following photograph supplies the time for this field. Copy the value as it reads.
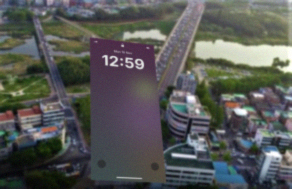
12:59
